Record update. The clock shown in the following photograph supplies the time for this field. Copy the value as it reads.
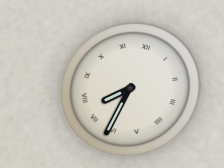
7:31
